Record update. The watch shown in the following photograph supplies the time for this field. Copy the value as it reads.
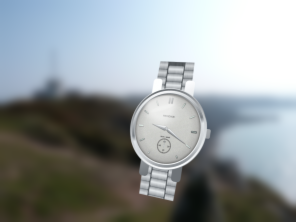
9:20
